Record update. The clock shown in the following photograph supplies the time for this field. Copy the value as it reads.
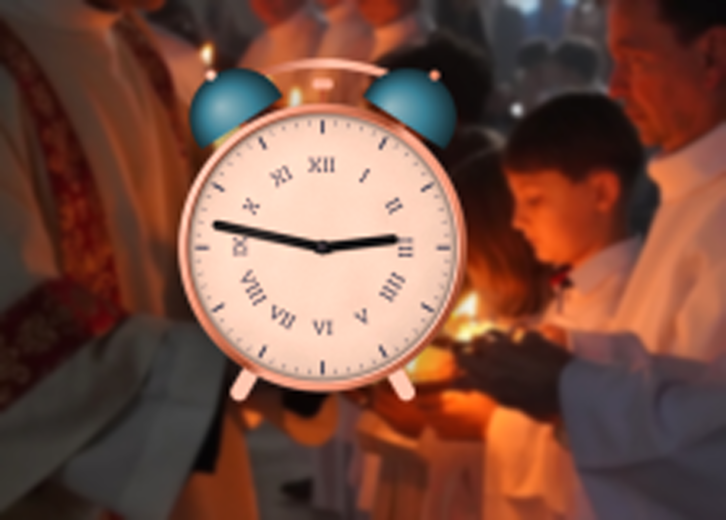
2:47
